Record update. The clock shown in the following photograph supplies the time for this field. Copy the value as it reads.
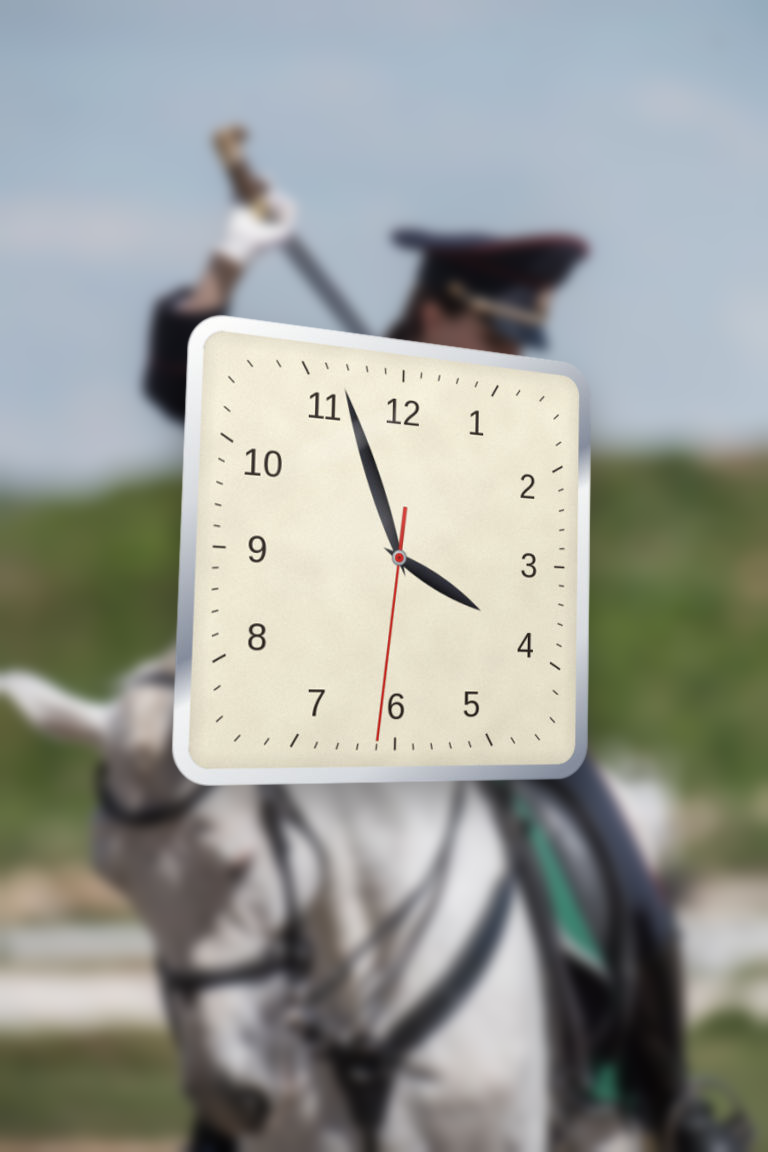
3:56:31
